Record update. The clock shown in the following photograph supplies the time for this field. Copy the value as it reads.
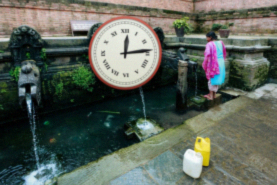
12:14
